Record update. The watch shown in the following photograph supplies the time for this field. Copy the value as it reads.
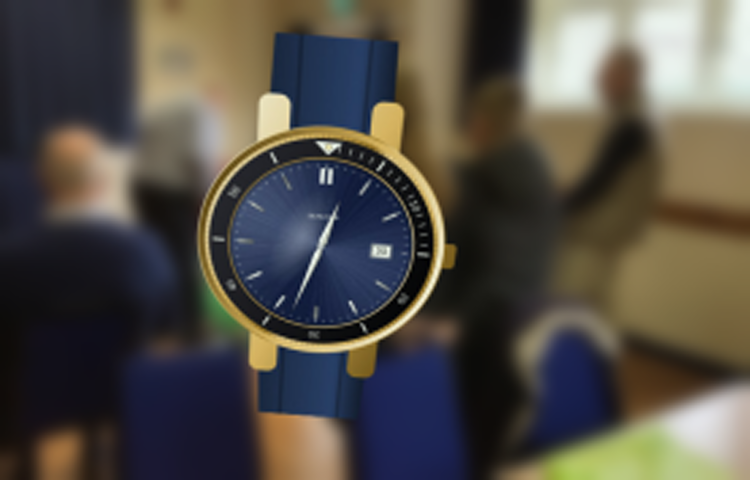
12:33
